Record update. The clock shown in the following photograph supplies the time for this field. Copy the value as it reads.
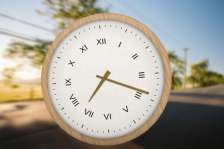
7:19
